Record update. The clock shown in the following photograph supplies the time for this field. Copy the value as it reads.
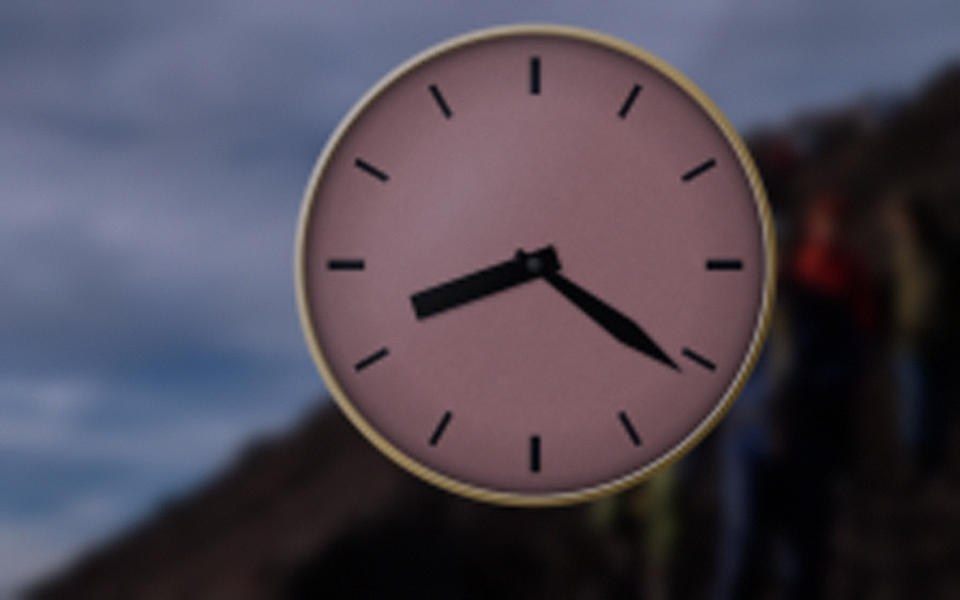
8:21
